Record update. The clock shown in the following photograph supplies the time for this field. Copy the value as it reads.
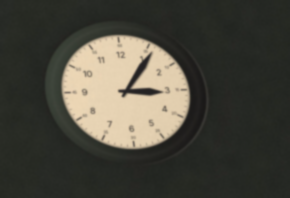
3:06
